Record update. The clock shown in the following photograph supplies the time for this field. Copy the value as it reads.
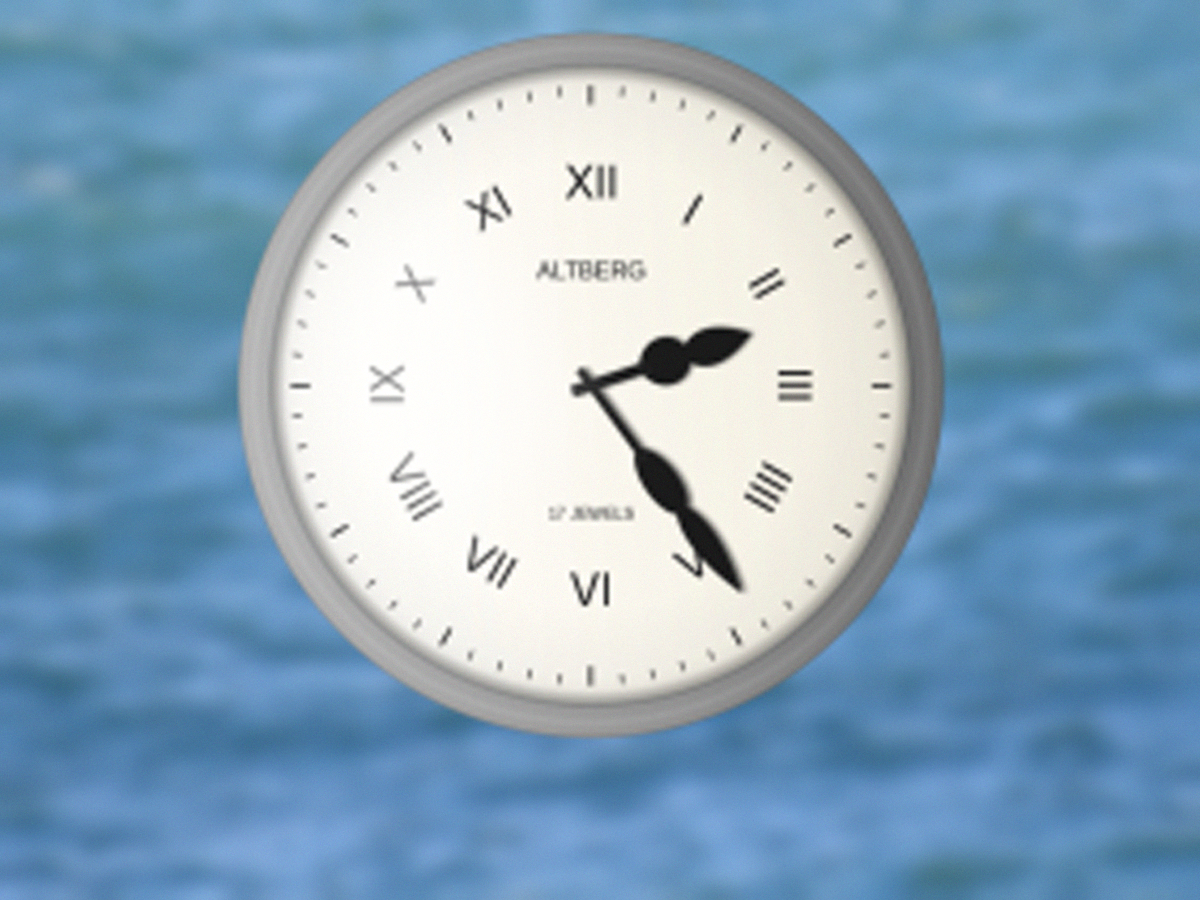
2:24
